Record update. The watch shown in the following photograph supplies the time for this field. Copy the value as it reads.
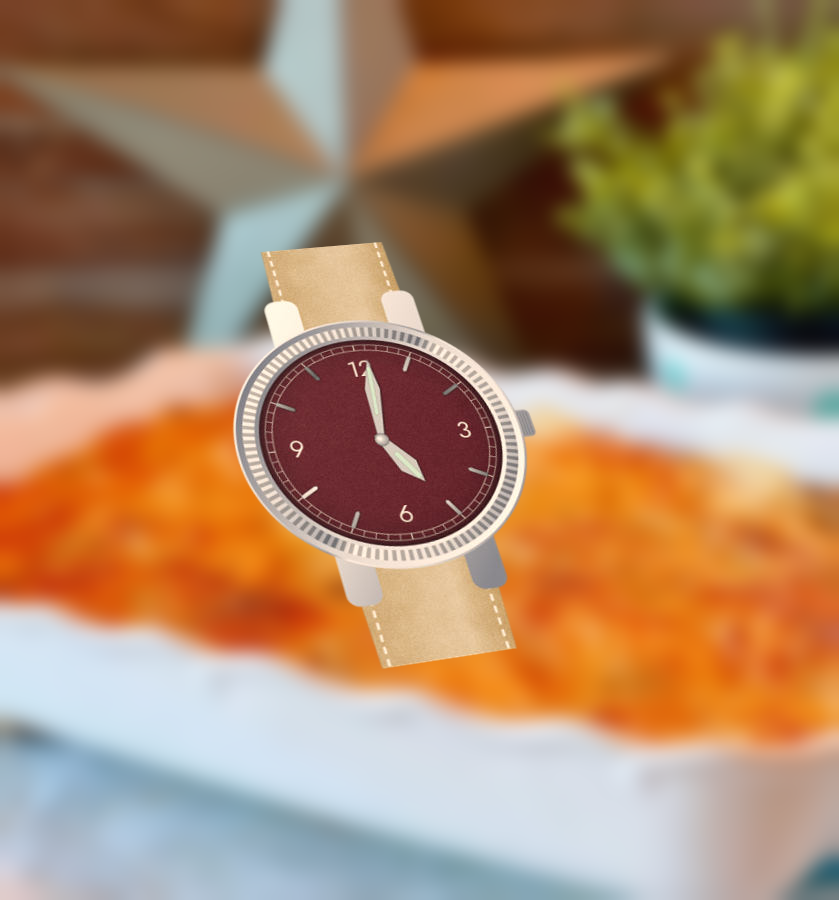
5:01
